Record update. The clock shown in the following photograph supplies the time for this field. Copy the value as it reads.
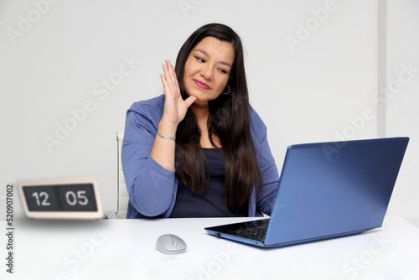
12:05
